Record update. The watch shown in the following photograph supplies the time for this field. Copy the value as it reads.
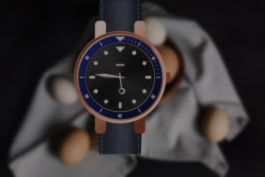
5:46
